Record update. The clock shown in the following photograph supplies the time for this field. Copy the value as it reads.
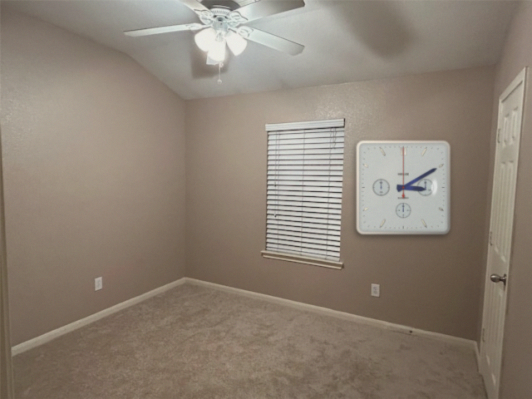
3:10
